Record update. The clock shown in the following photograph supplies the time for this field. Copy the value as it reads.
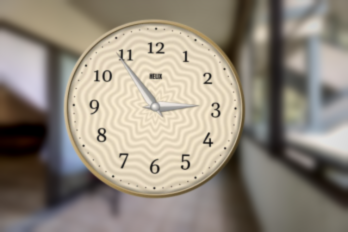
2:54
